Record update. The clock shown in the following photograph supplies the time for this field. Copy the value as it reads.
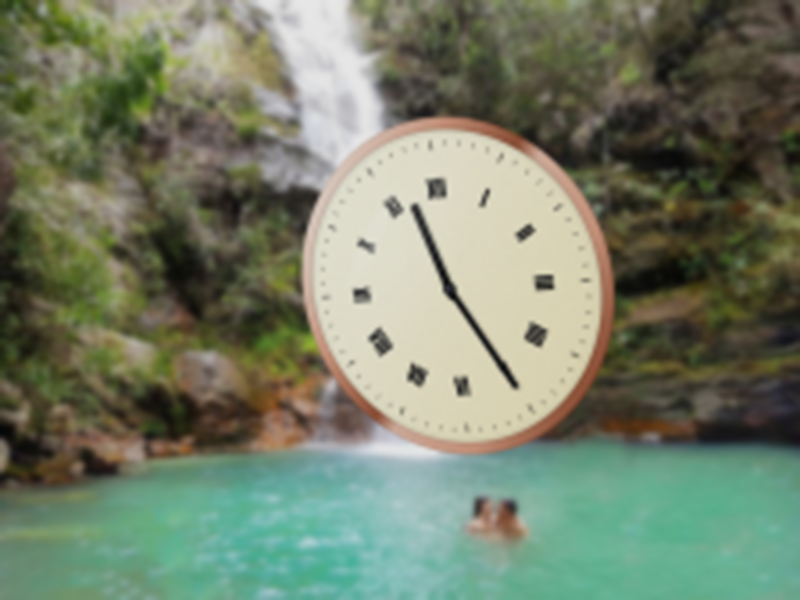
11:25
